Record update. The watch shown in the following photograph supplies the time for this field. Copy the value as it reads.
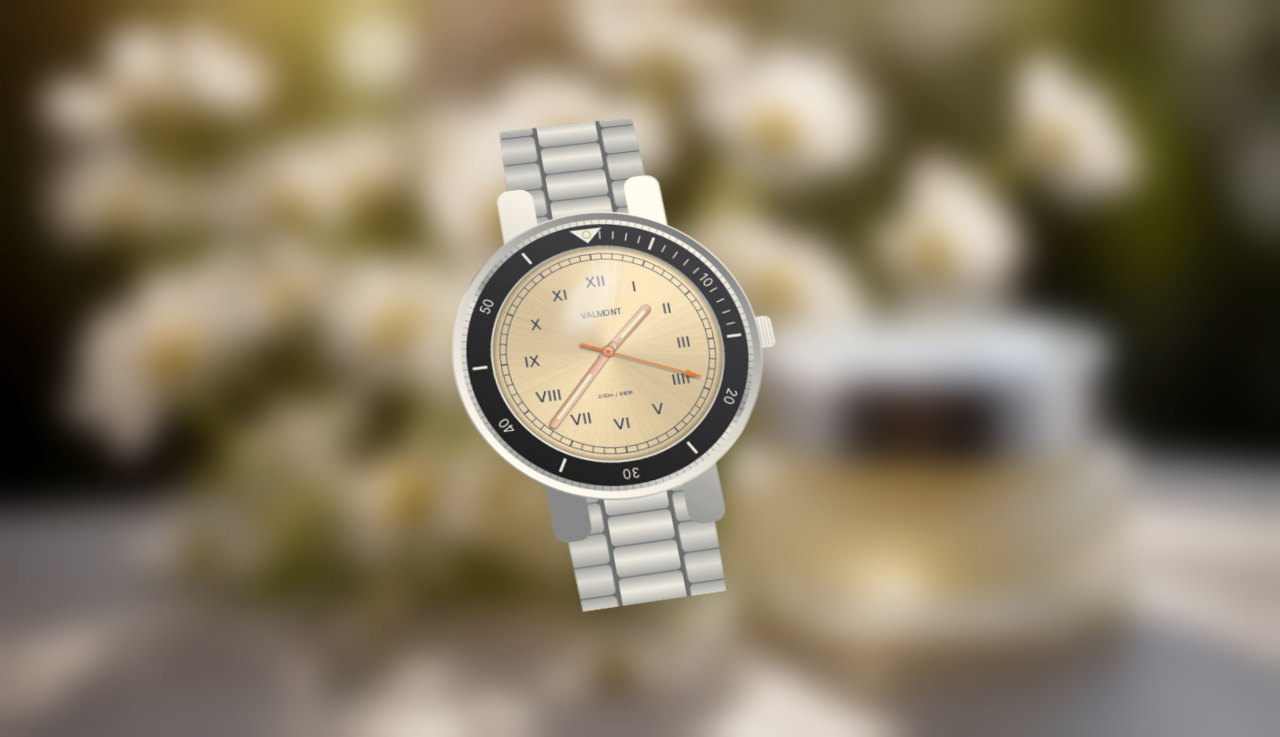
1:37:19
